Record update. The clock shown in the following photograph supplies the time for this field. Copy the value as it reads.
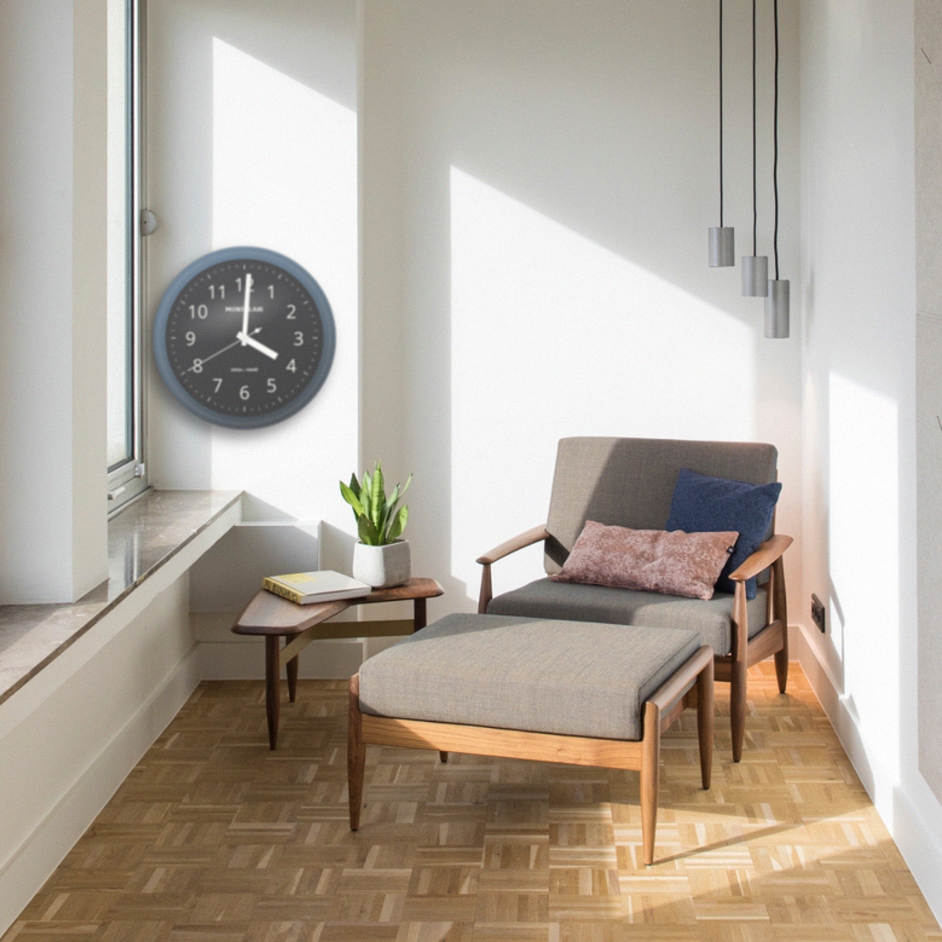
4:00:40
